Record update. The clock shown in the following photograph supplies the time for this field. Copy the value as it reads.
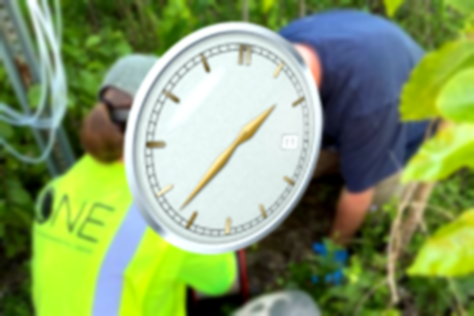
1:37
